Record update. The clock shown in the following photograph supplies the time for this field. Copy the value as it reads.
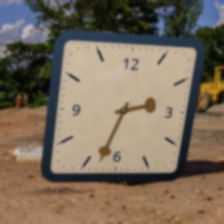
2:33
